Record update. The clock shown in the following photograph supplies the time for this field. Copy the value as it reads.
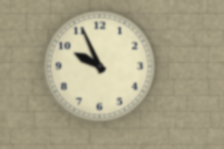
9:56
